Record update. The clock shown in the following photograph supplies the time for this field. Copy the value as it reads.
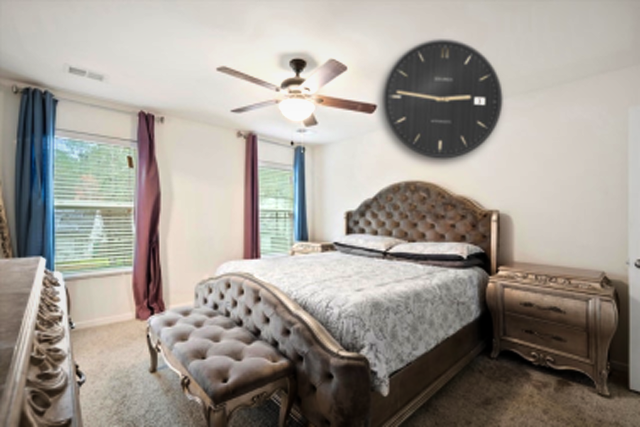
2:46
